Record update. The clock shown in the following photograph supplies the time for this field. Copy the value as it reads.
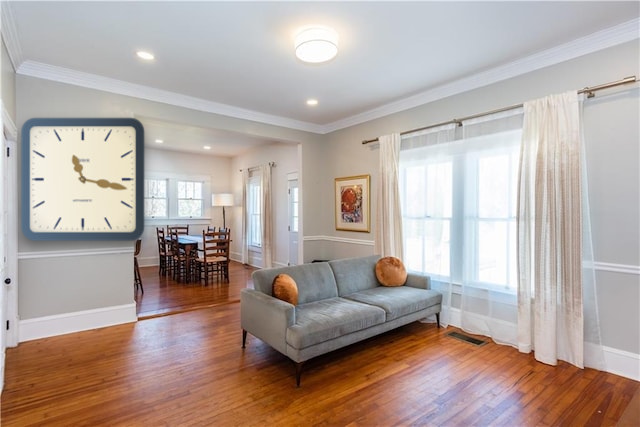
11:17
